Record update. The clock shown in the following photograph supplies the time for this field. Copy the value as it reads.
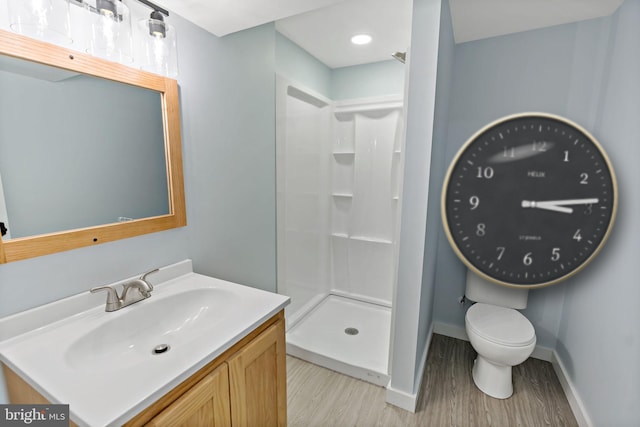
3:14
